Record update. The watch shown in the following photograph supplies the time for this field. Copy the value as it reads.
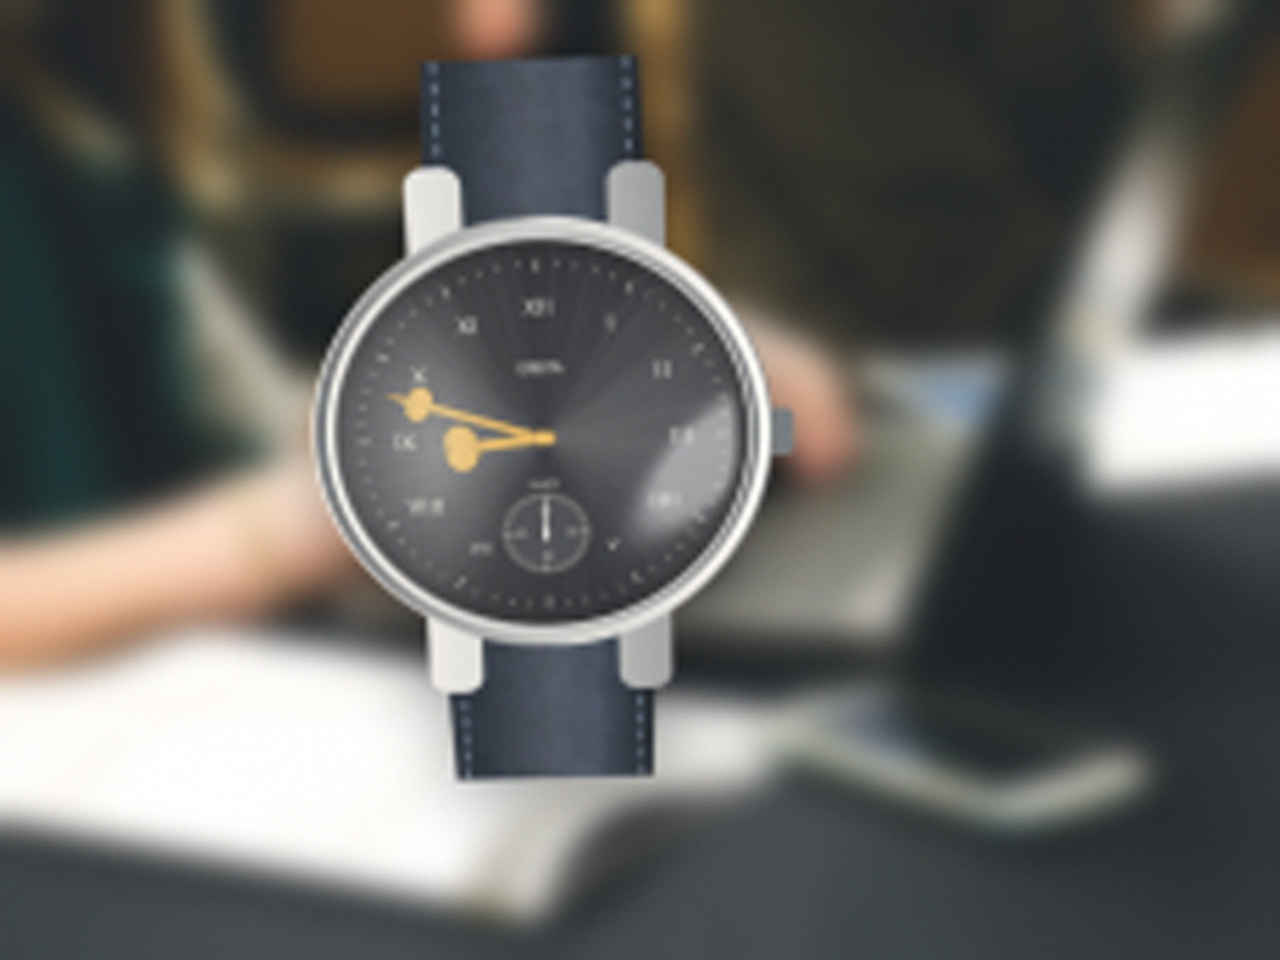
8:48
